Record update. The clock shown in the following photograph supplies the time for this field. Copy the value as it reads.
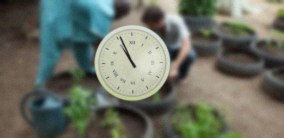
10:56
